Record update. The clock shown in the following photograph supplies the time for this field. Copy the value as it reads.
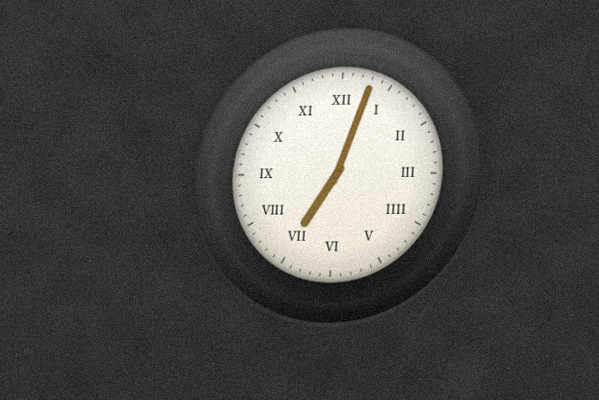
7:03
